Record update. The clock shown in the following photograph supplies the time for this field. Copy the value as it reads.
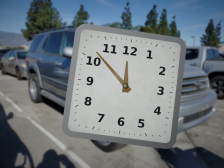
11:52
